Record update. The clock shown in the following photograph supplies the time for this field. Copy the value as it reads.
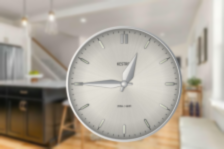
12:45
